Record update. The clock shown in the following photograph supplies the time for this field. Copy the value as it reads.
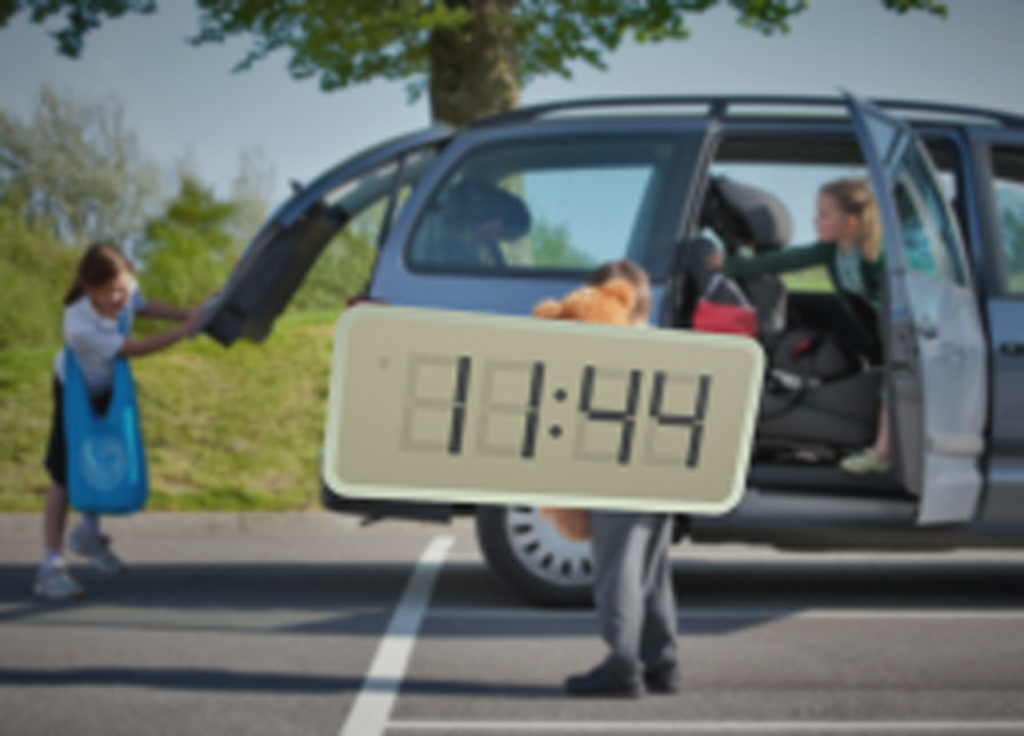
11:44
